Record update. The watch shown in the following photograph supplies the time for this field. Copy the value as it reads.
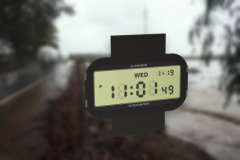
11:01:49
